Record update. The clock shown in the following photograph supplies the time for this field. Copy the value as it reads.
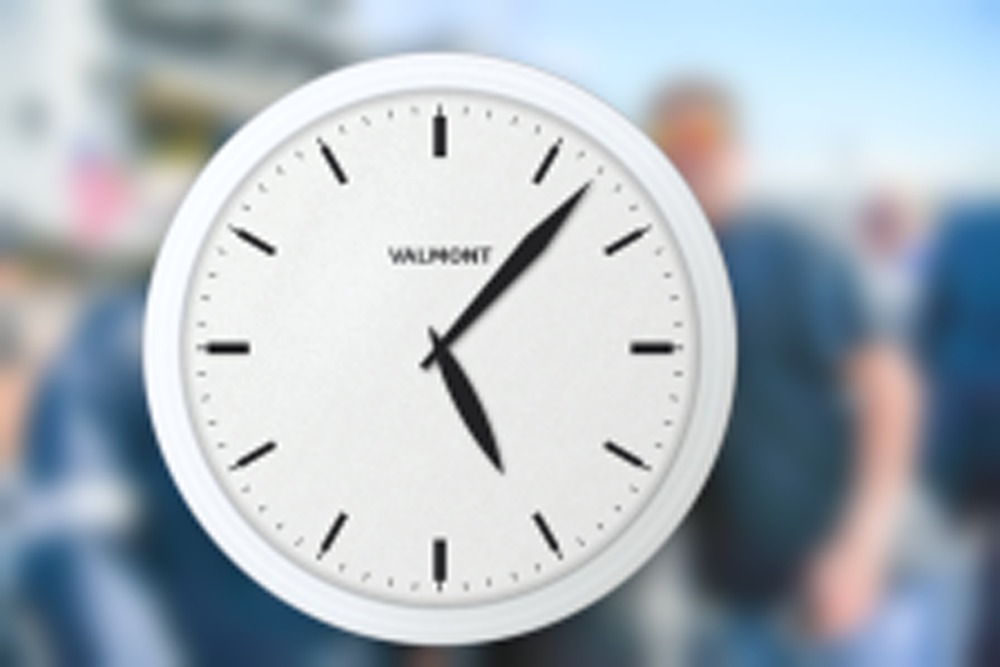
5:07
